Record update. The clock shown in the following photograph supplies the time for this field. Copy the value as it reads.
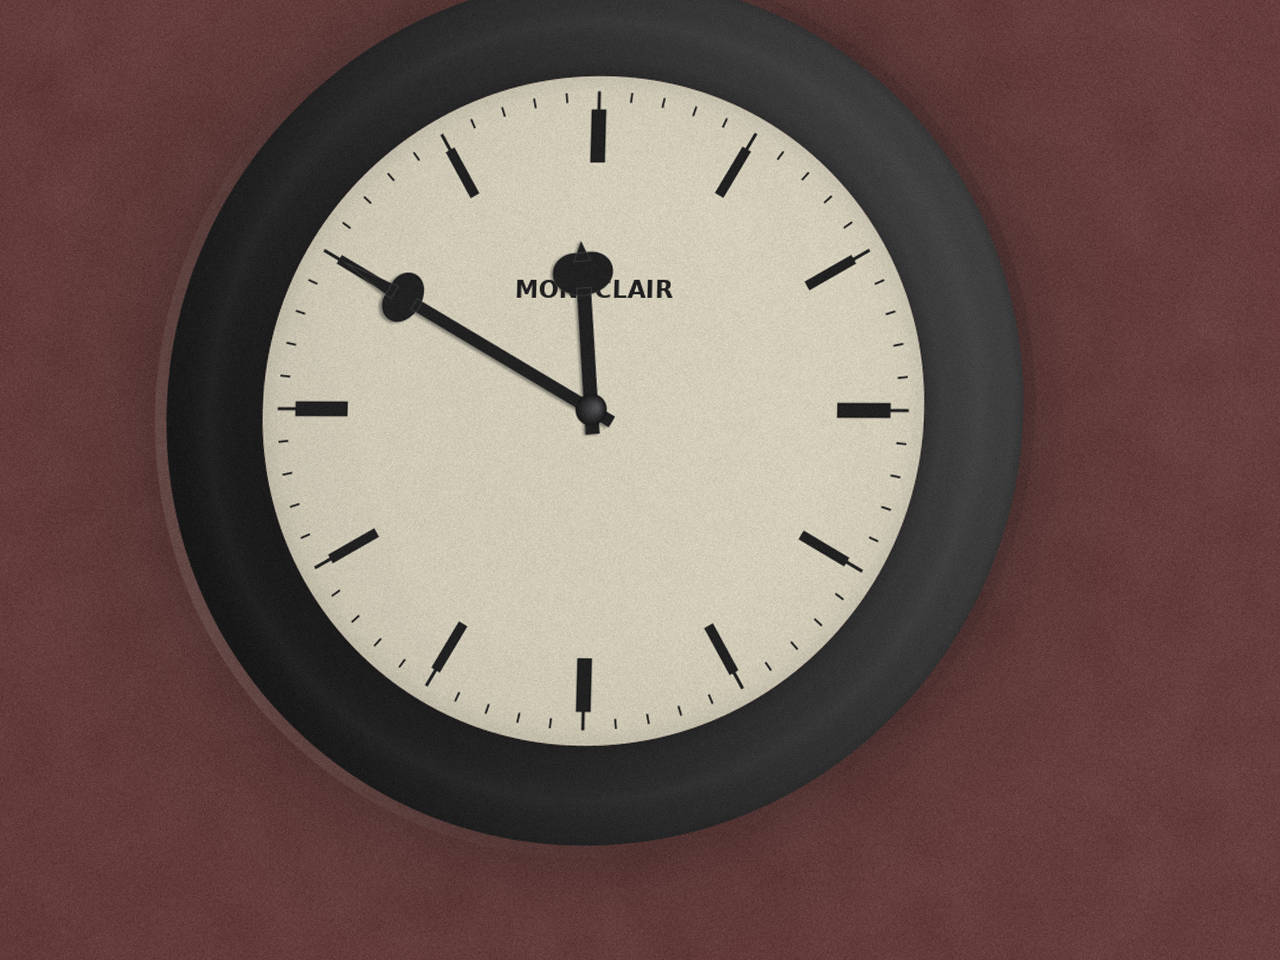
11:50
